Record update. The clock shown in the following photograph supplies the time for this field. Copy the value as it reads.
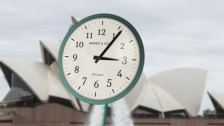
3:06
